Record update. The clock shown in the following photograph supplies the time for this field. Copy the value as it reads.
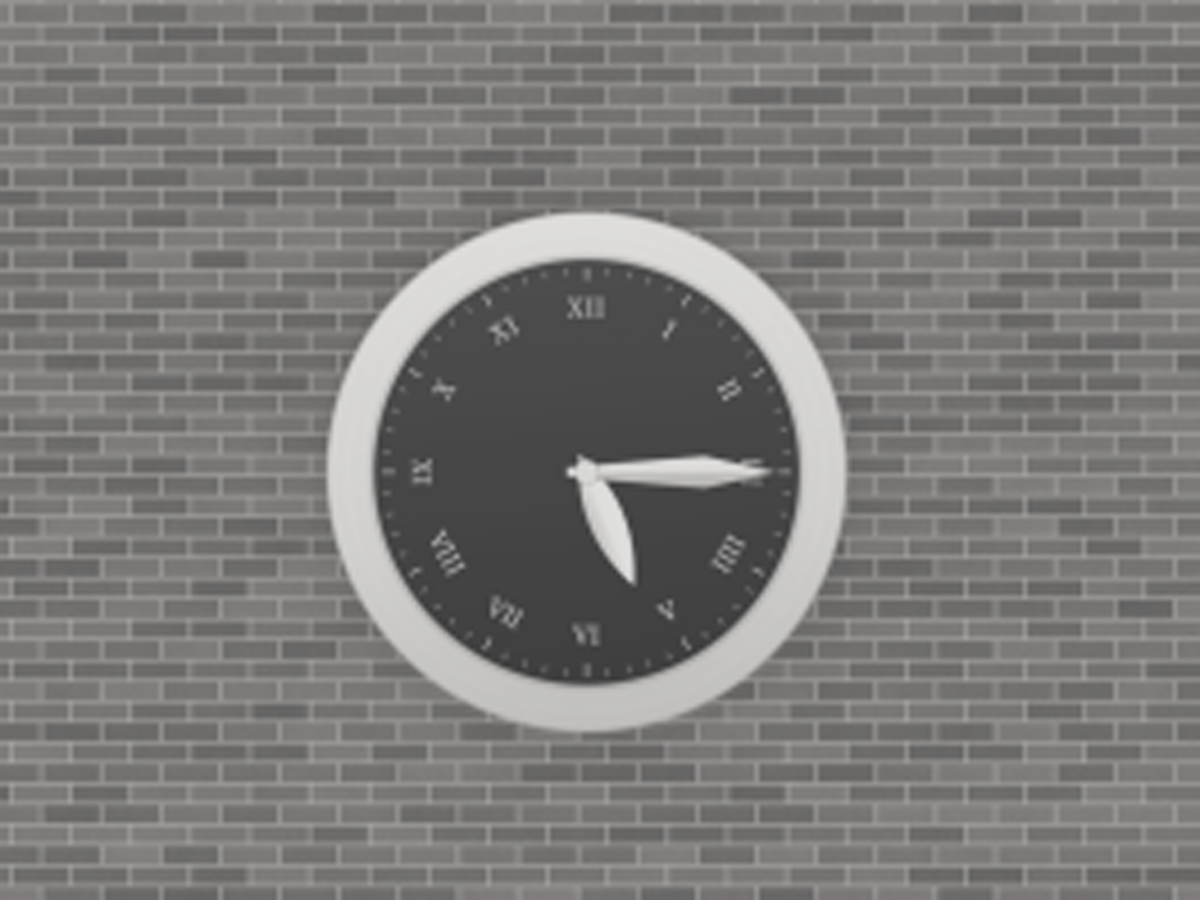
5:15
